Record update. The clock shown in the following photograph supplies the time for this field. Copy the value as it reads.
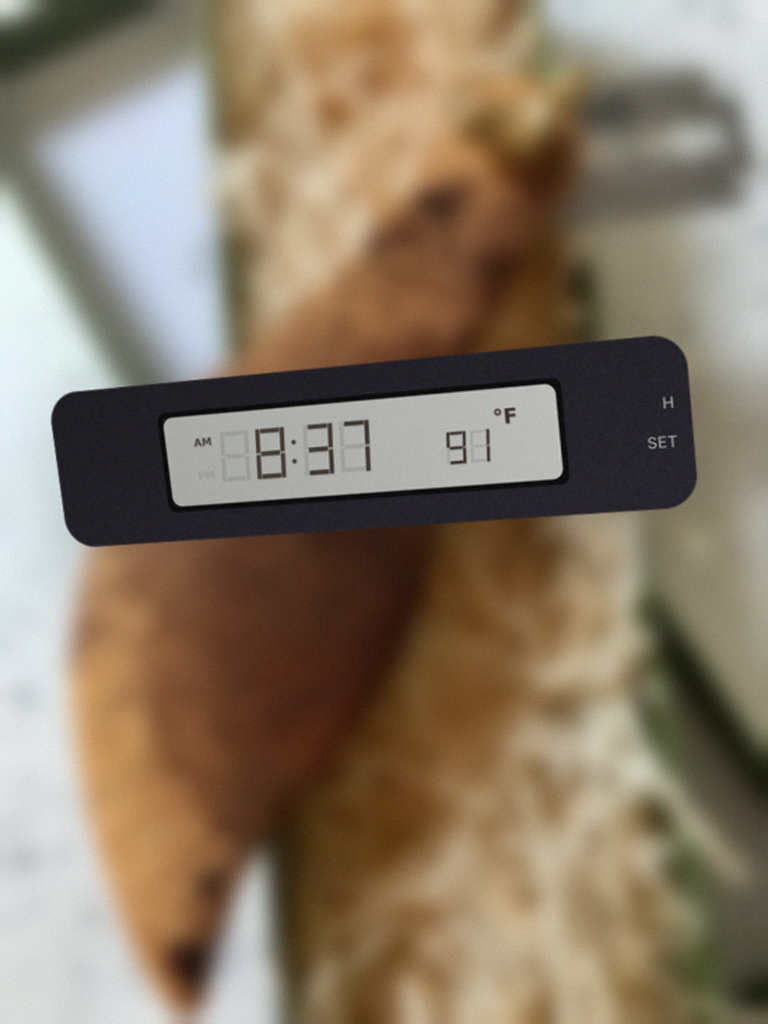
8:37
